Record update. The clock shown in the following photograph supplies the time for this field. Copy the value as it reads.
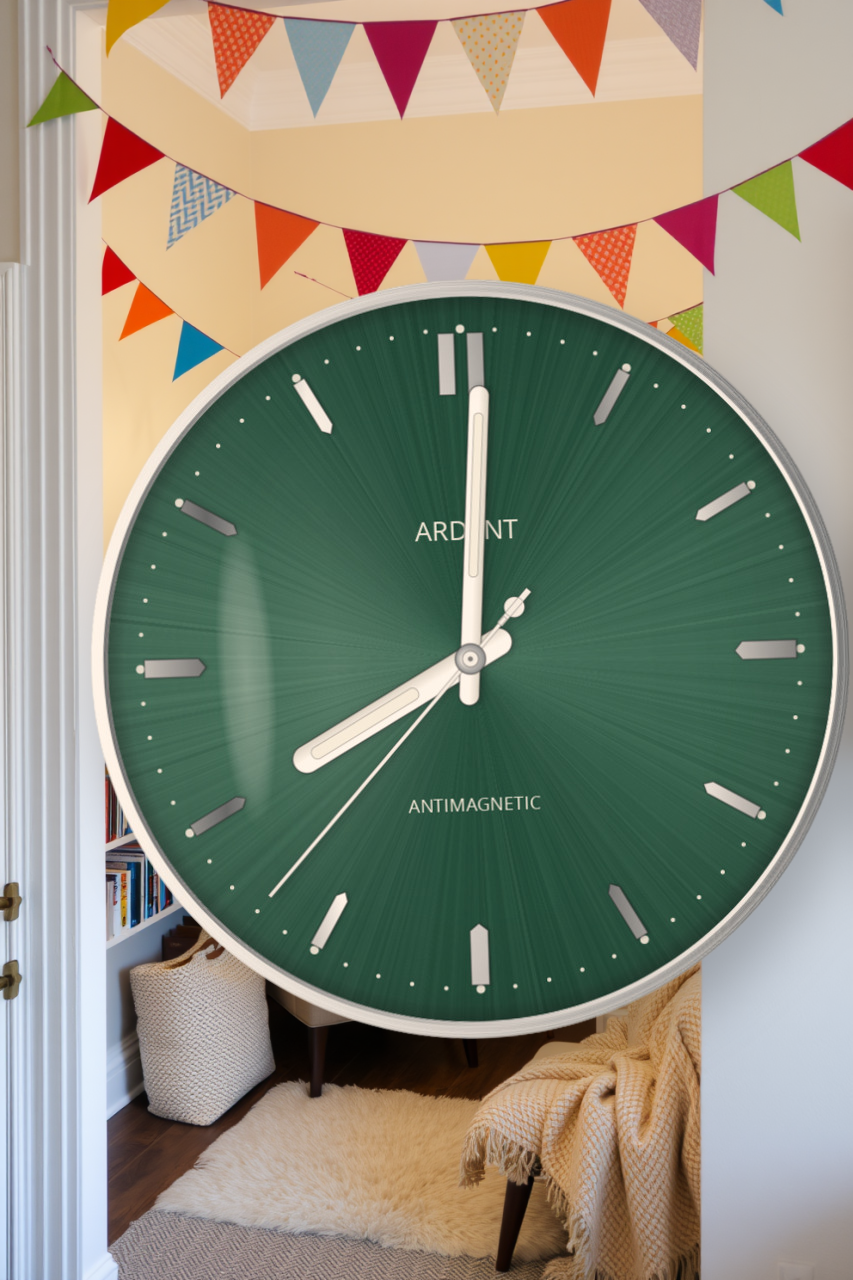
8:00:37
